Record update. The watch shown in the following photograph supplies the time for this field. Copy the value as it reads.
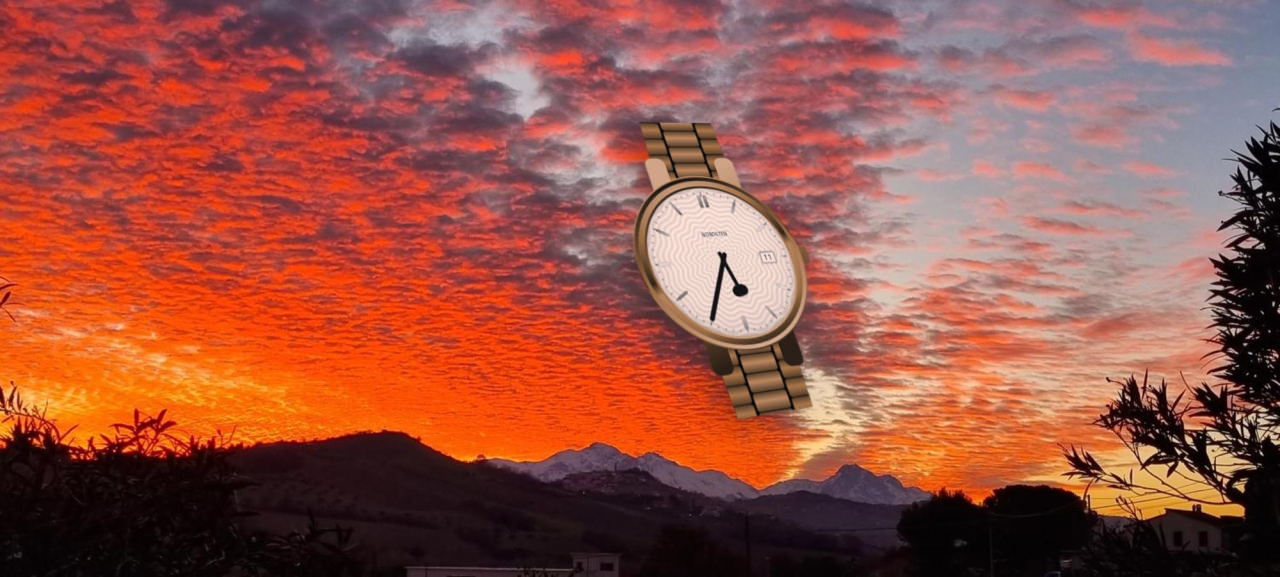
5:35
